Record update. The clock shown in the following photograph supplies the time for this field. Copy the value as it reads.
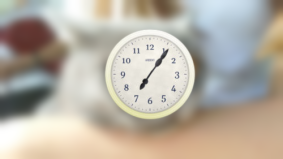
7:06
